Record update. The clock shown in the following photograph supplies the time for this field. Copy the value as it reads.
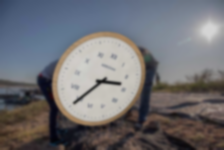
2:35
